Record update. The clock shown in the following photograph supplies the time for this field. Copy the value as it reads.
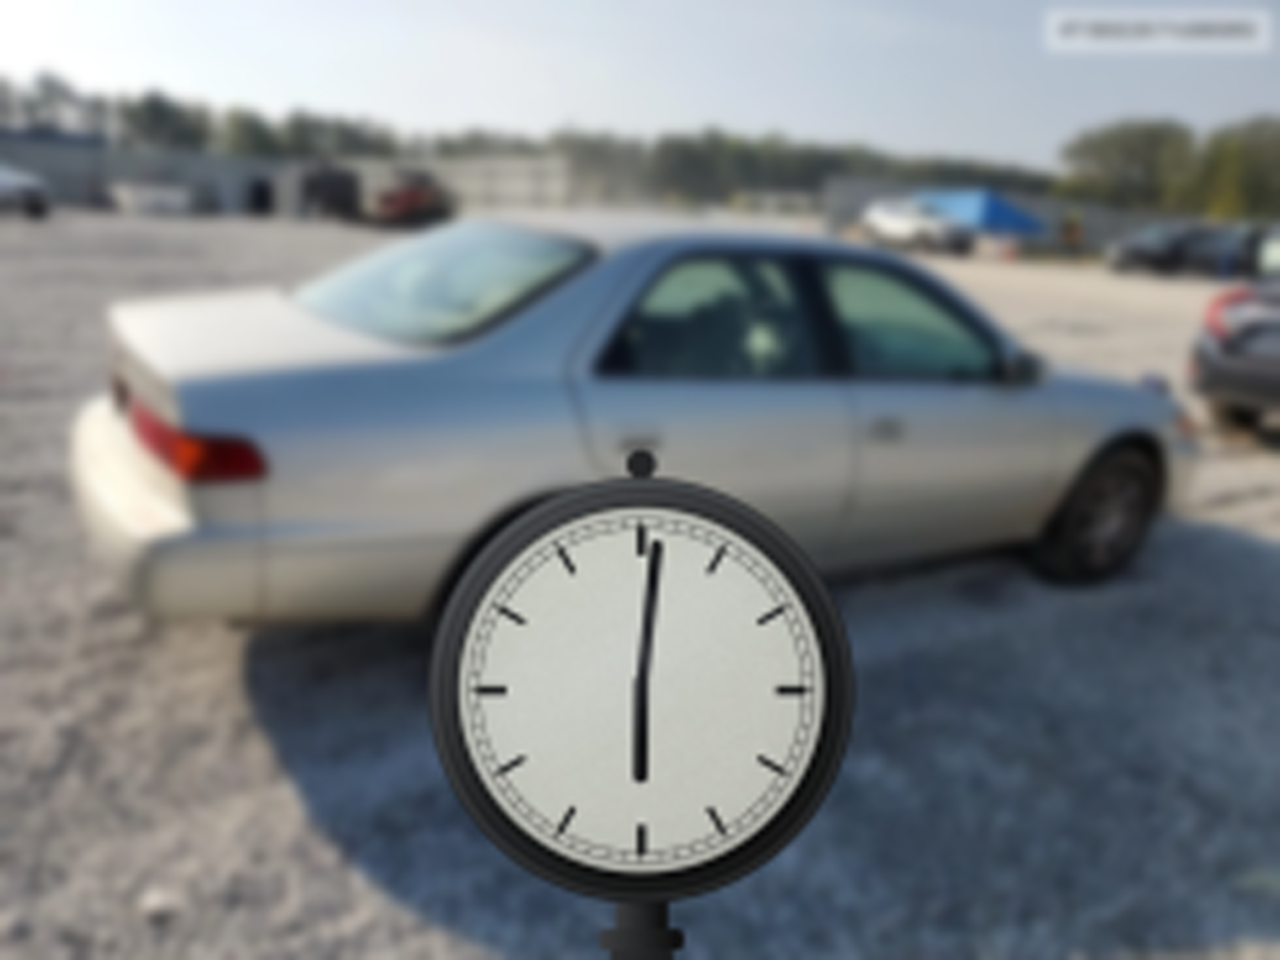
6:01
